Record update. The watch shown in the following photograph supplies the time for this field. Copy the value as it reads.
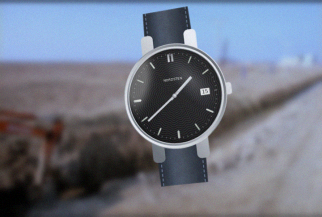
1:39
